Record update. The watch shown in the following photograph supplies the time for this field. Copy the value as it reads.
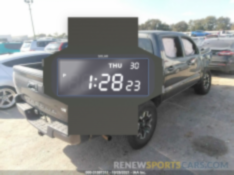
1:28:23
